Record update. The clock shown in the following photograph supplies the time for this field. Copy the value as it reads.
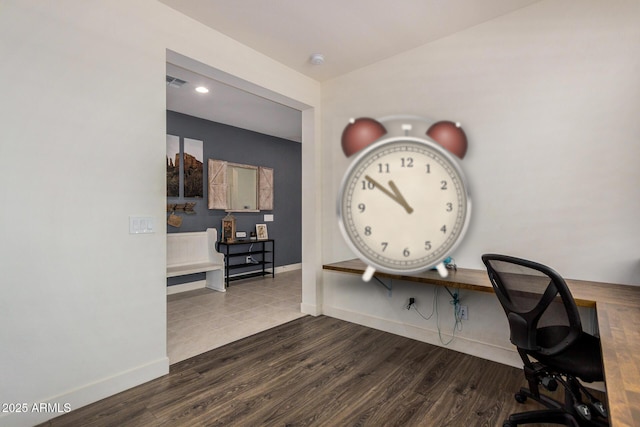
10:51
